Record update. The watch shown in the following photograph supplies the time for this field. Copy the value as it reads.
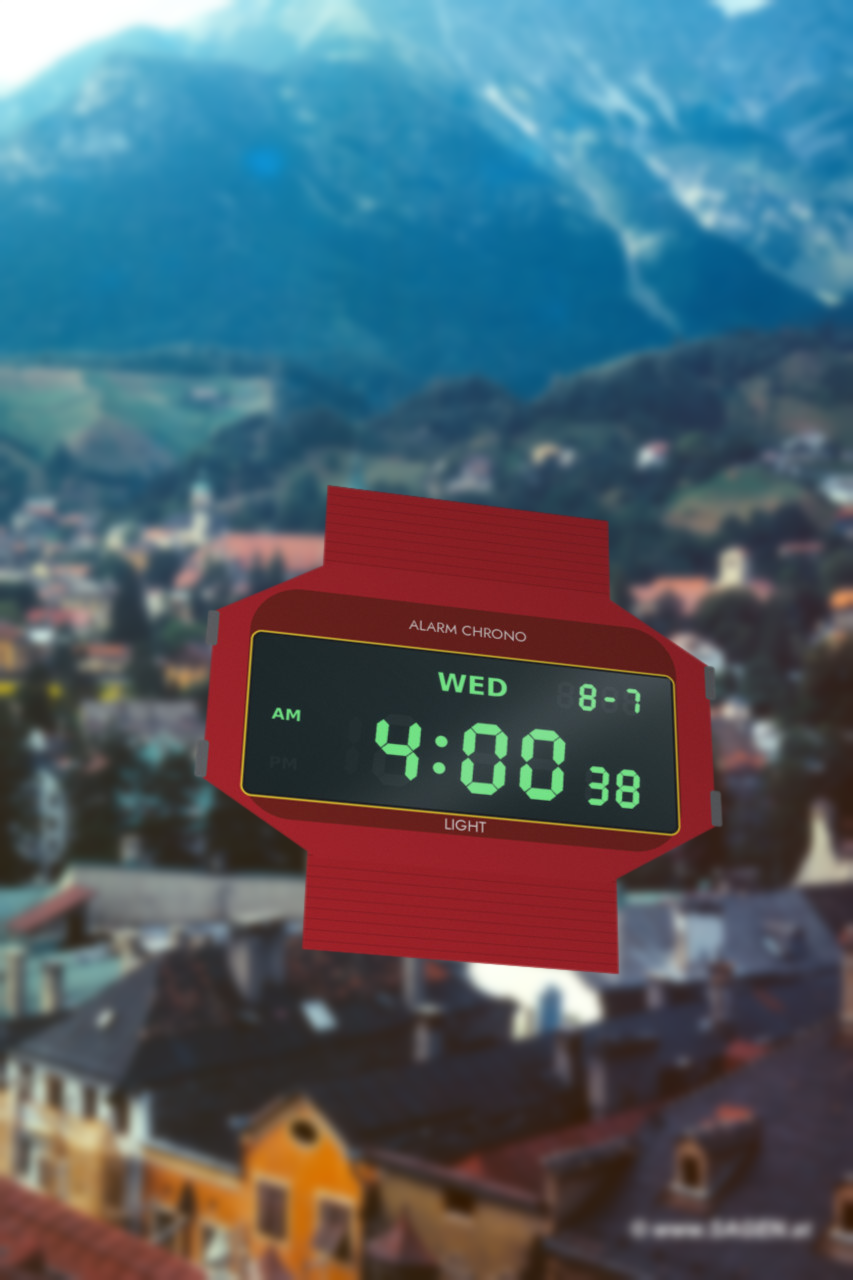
4:00:38
